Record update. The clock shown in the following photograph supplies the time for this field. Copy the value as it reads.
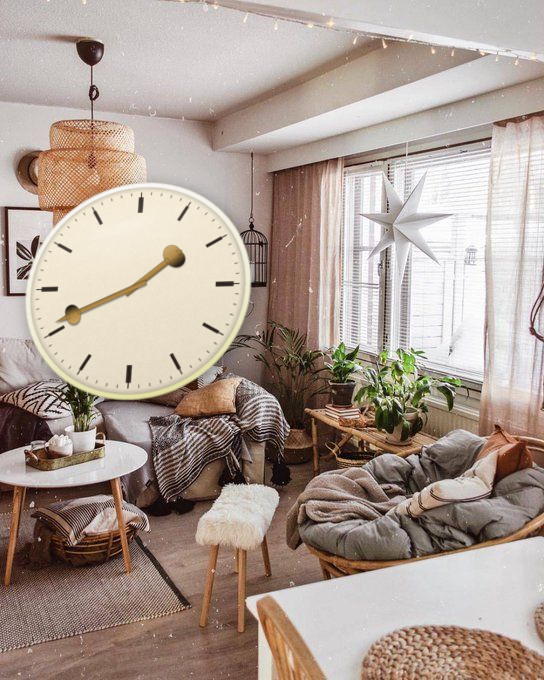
1:41
